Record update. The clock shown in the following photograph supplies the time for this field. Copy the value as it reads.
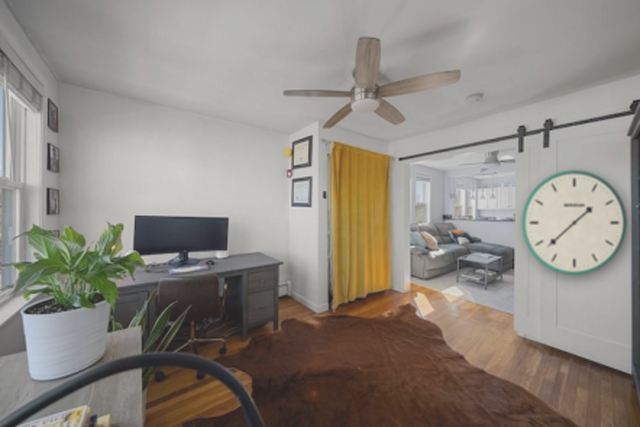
1:38
